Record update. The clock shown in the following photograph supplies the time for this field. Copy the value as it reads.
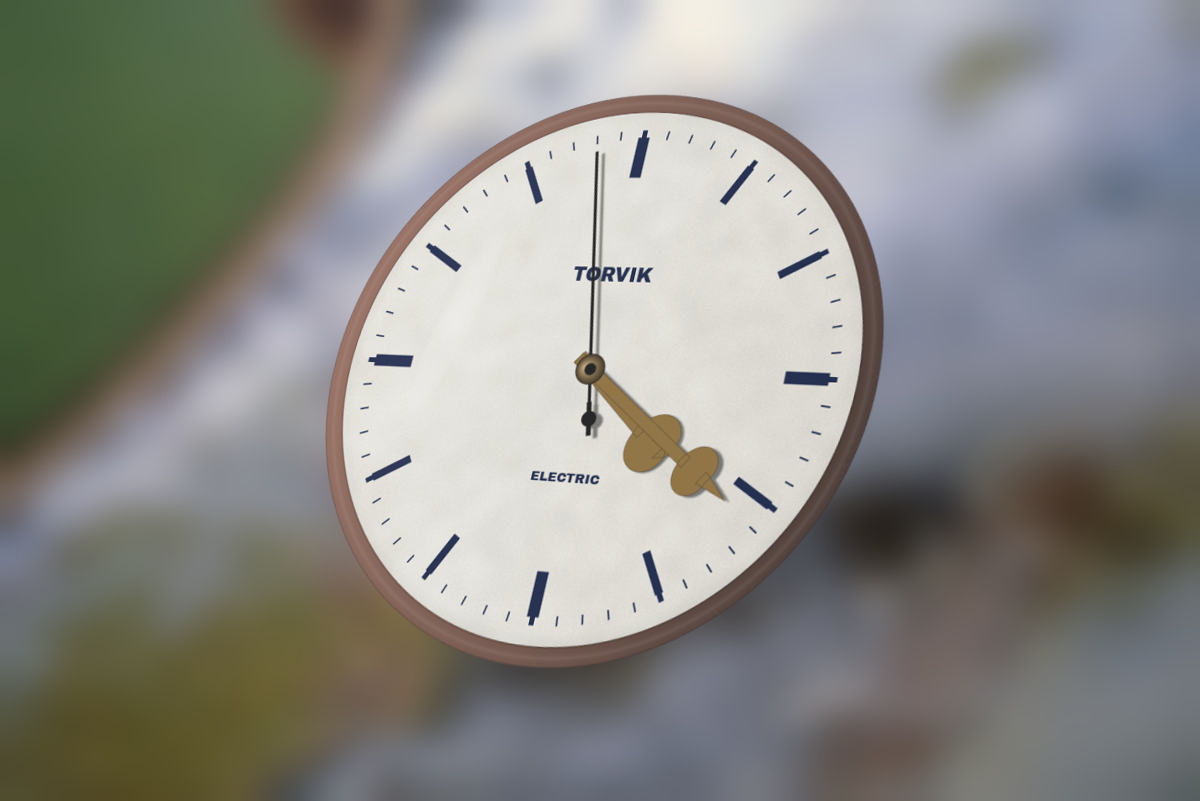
4:20:58
